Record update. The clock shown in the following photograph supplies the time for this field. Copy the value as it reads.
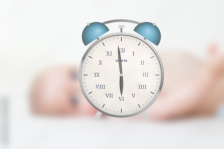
5:59
